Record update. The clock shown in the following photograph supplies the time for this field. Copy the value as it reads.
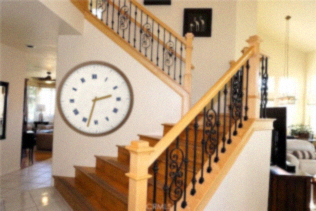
2:33
